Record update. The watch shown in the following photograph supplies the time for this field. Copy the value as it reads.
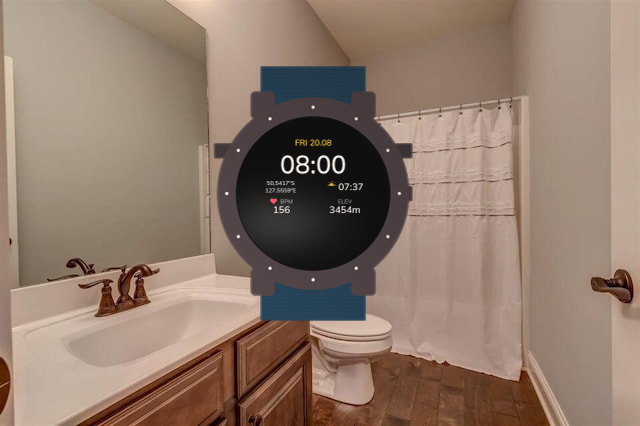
8:00
